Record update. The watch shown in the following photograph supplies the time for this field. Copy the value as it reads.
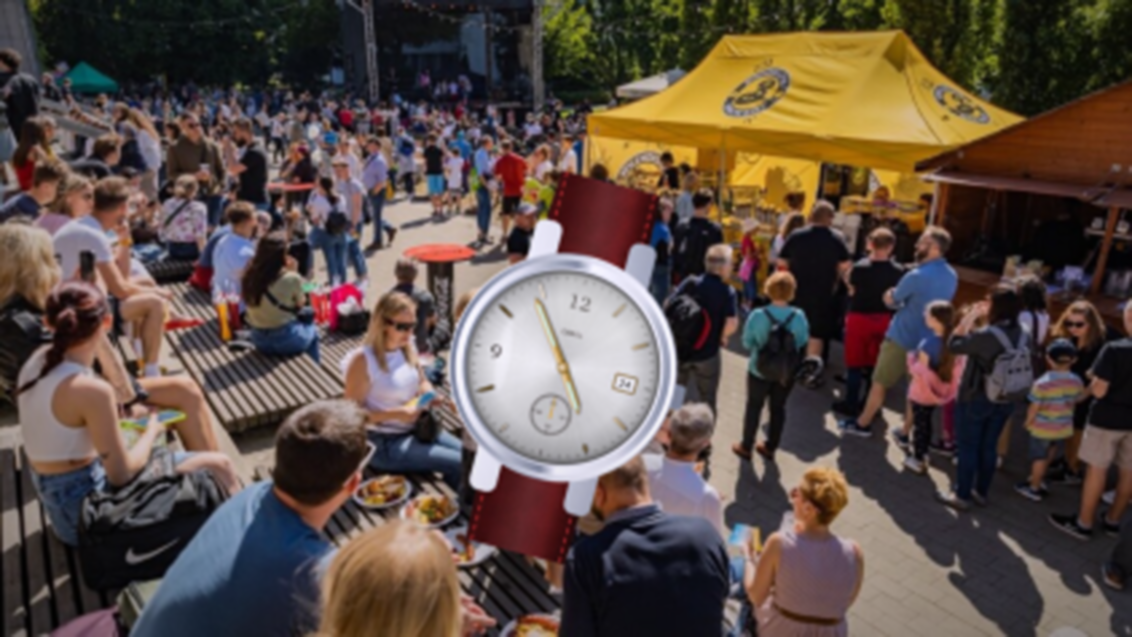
4:54
